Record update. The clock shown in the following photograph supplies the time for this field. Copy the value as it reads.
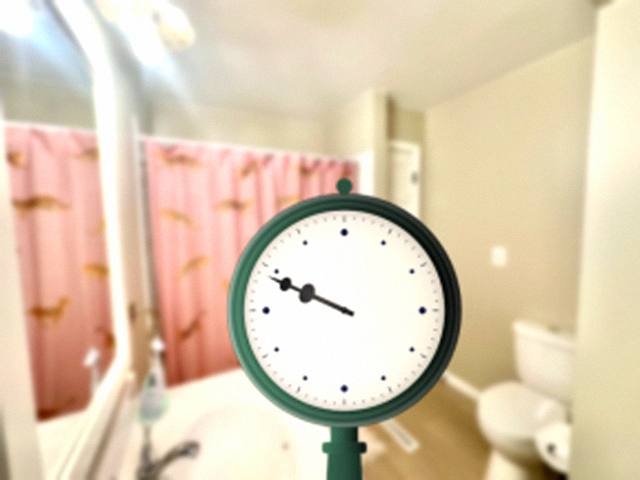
9:49
